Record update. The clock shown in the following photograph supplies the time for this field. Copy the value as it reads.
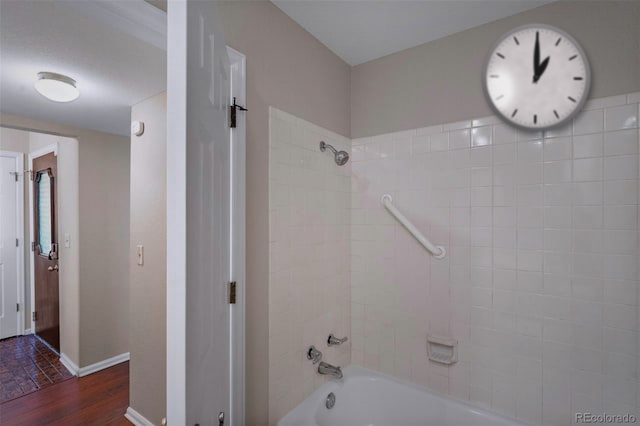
1:00
